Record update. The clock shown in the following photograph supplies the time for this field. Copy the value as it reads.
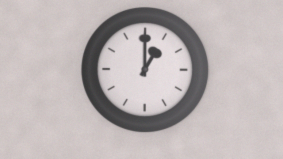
1:00
